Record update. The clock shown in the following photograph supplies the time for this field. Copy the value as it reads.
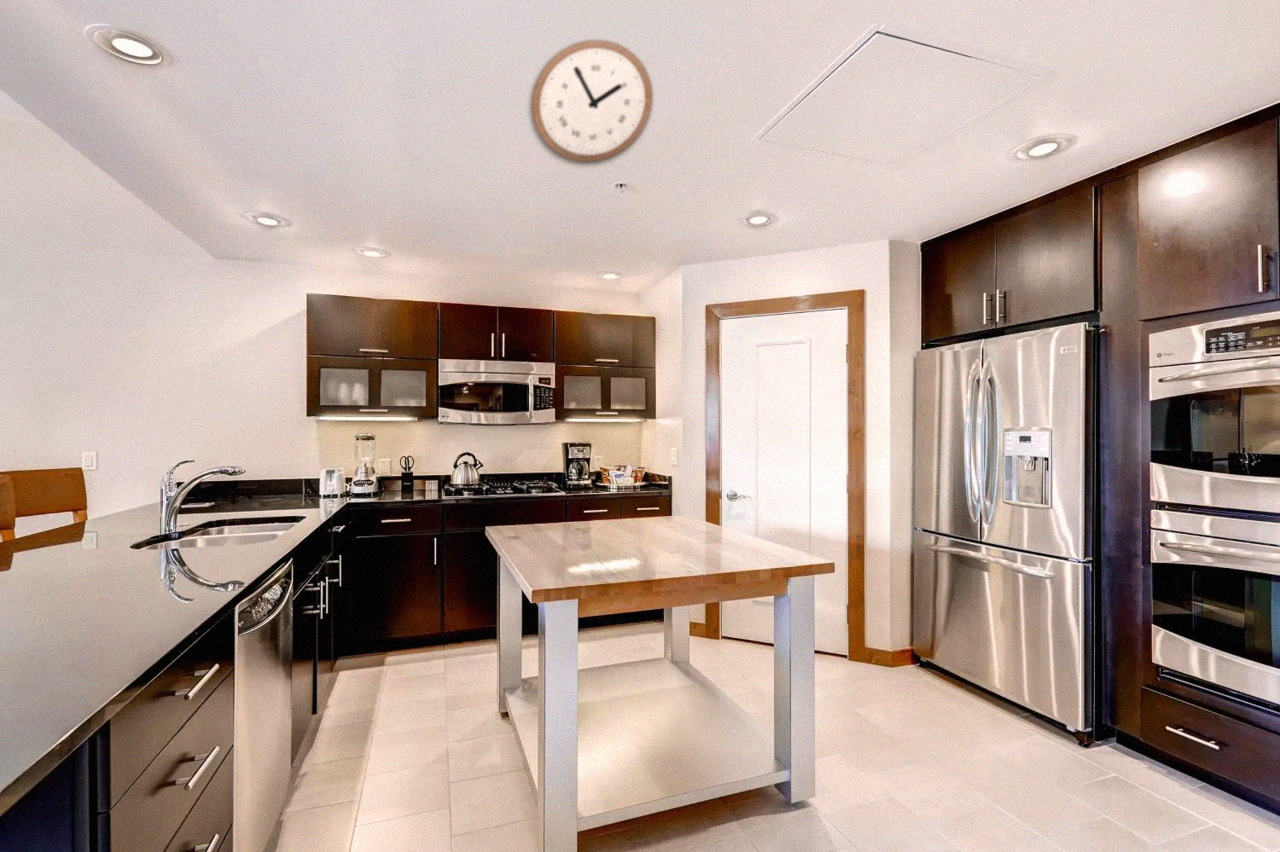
1:55
